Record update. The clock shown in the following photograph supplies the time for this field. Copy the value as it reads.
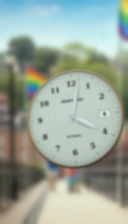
4:02
